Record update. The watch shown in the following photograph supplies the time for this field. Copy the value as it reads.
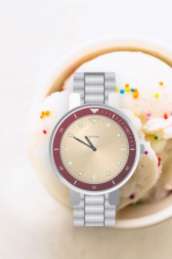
10:50
